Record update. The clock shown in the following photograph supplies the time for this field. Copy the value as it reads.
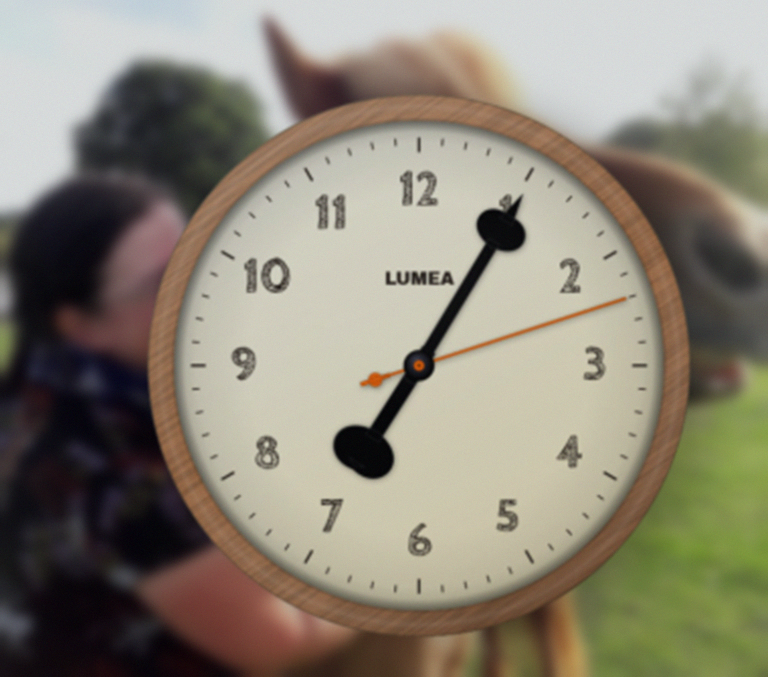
7:05:12
